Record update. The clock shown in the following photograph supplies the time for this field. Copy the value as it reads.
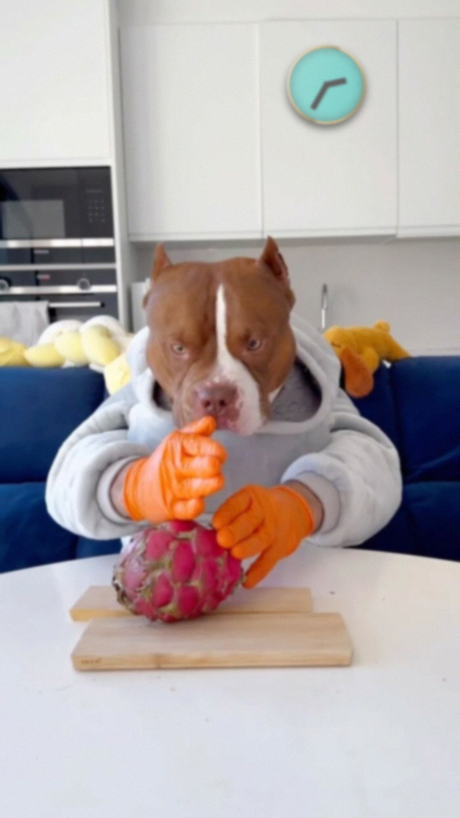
2:35
